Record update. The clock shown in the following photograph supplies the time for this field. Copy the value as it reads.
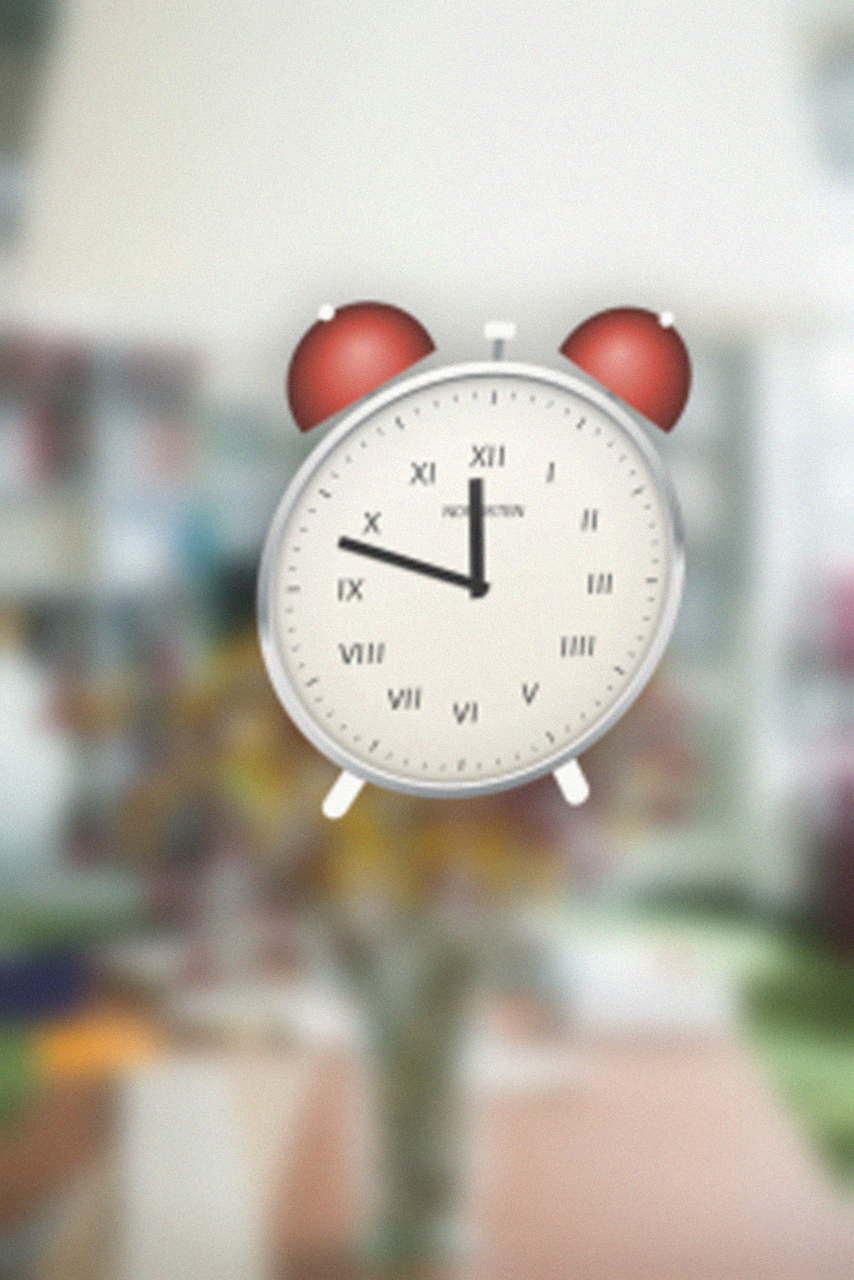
11:48
